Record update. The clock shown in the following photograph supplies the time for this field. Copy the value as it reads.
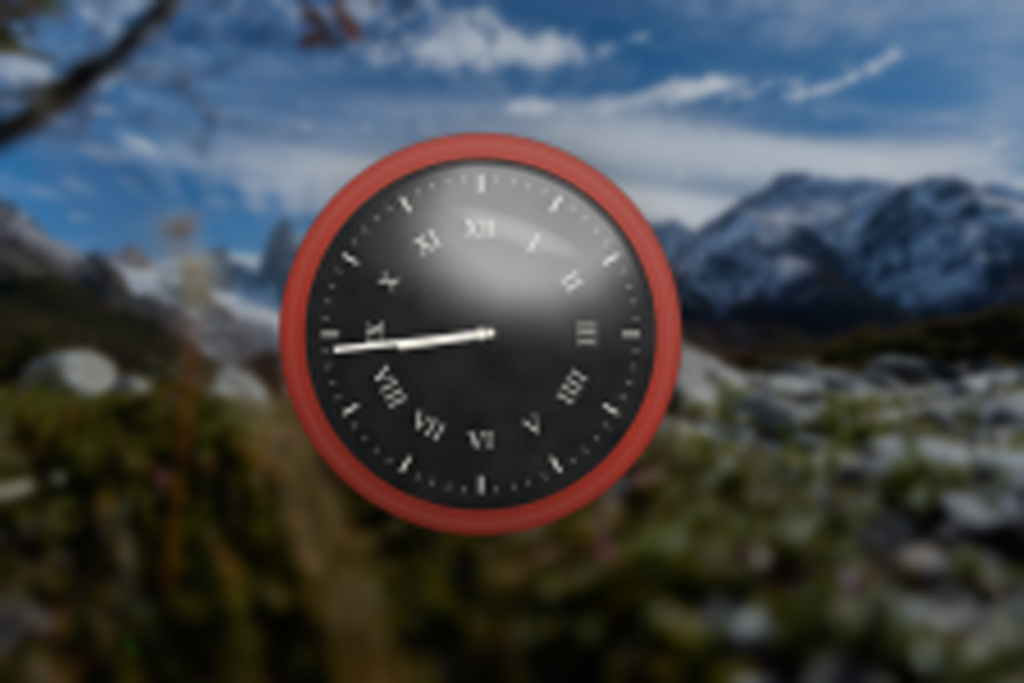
8:44
